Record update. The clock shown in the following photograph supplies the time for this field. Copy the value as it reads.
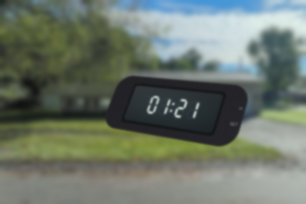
1:21
